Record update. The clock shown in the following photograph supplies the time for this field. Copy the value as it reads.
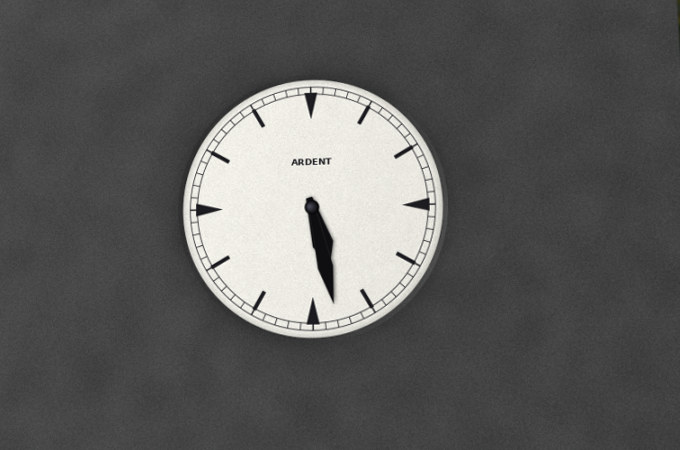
5:28
